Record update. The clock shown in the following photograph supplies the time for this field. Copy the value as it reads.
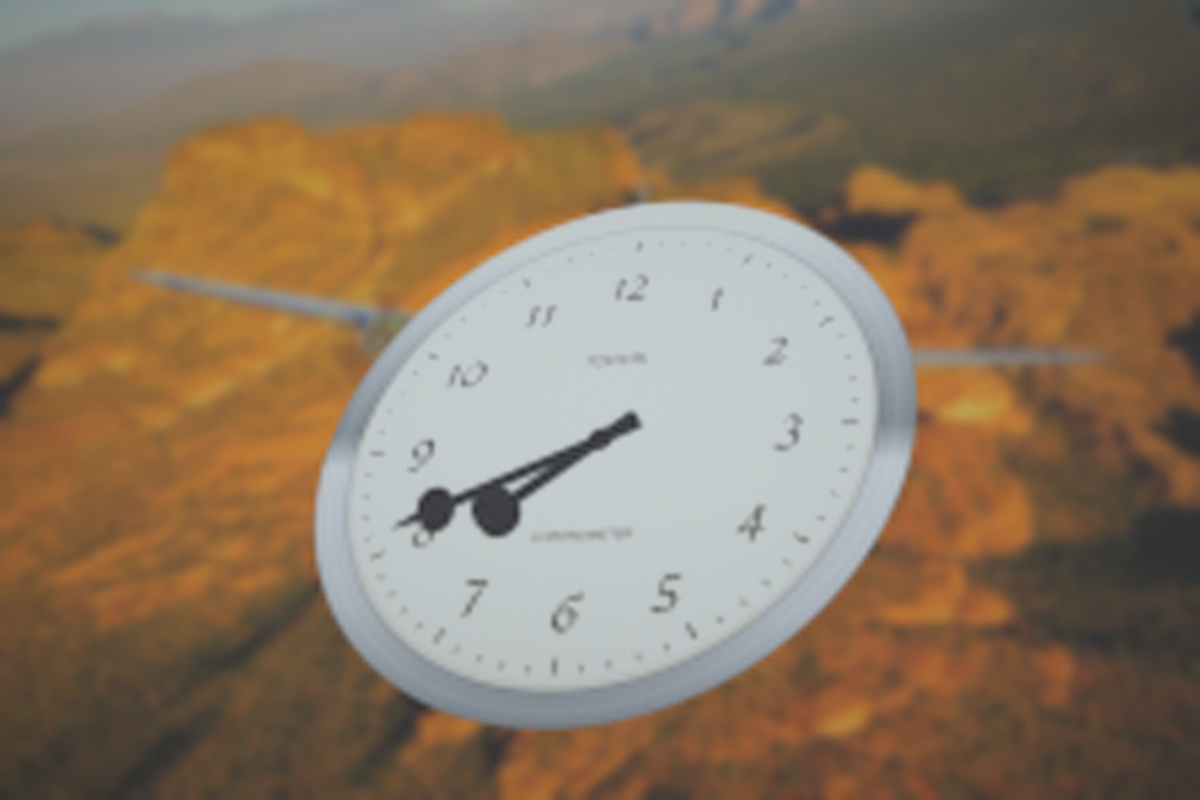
7:41
